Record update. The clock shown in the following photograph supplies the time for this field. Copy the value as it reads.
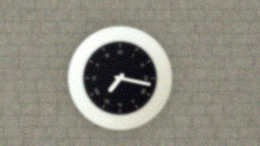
7:17
